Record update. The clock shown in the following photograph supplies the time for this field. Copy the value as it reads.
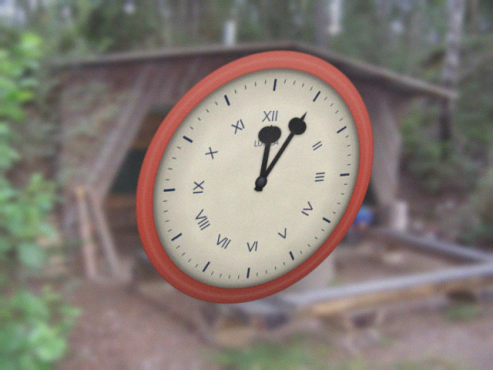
12:05
